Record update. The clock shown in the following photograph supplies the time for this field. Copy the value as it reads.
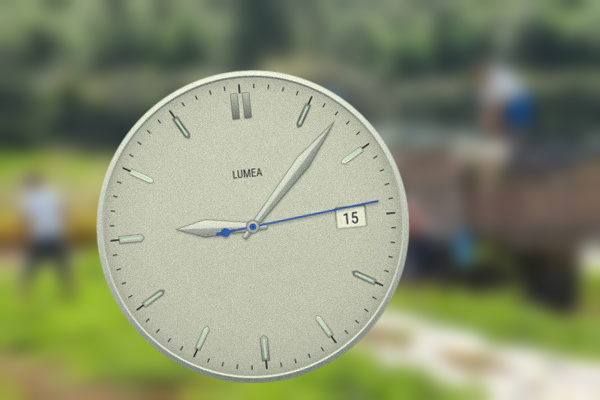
9:07:14
